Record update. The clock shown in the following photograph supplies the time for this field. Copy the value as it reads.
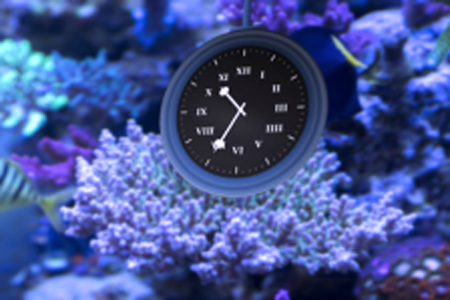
10:35
